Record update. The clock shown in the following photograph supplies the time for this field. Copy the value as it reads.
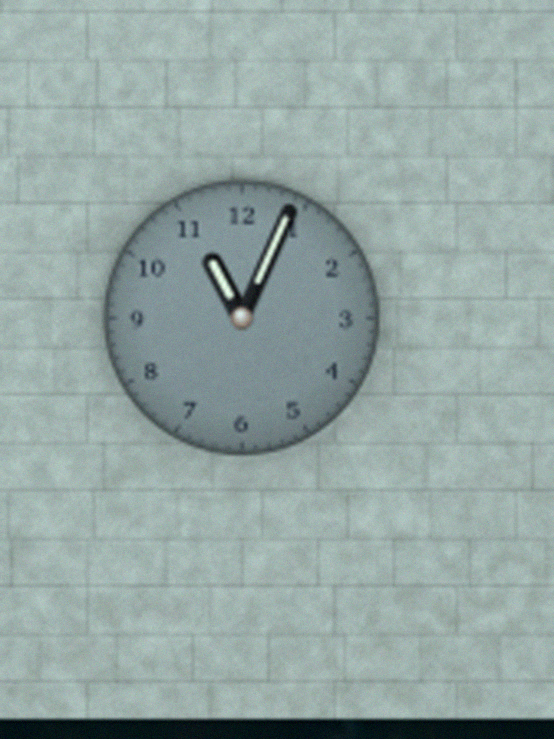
11:04
